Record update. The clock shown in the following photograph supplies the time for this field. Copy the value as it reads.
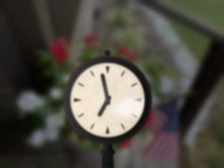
6:58
